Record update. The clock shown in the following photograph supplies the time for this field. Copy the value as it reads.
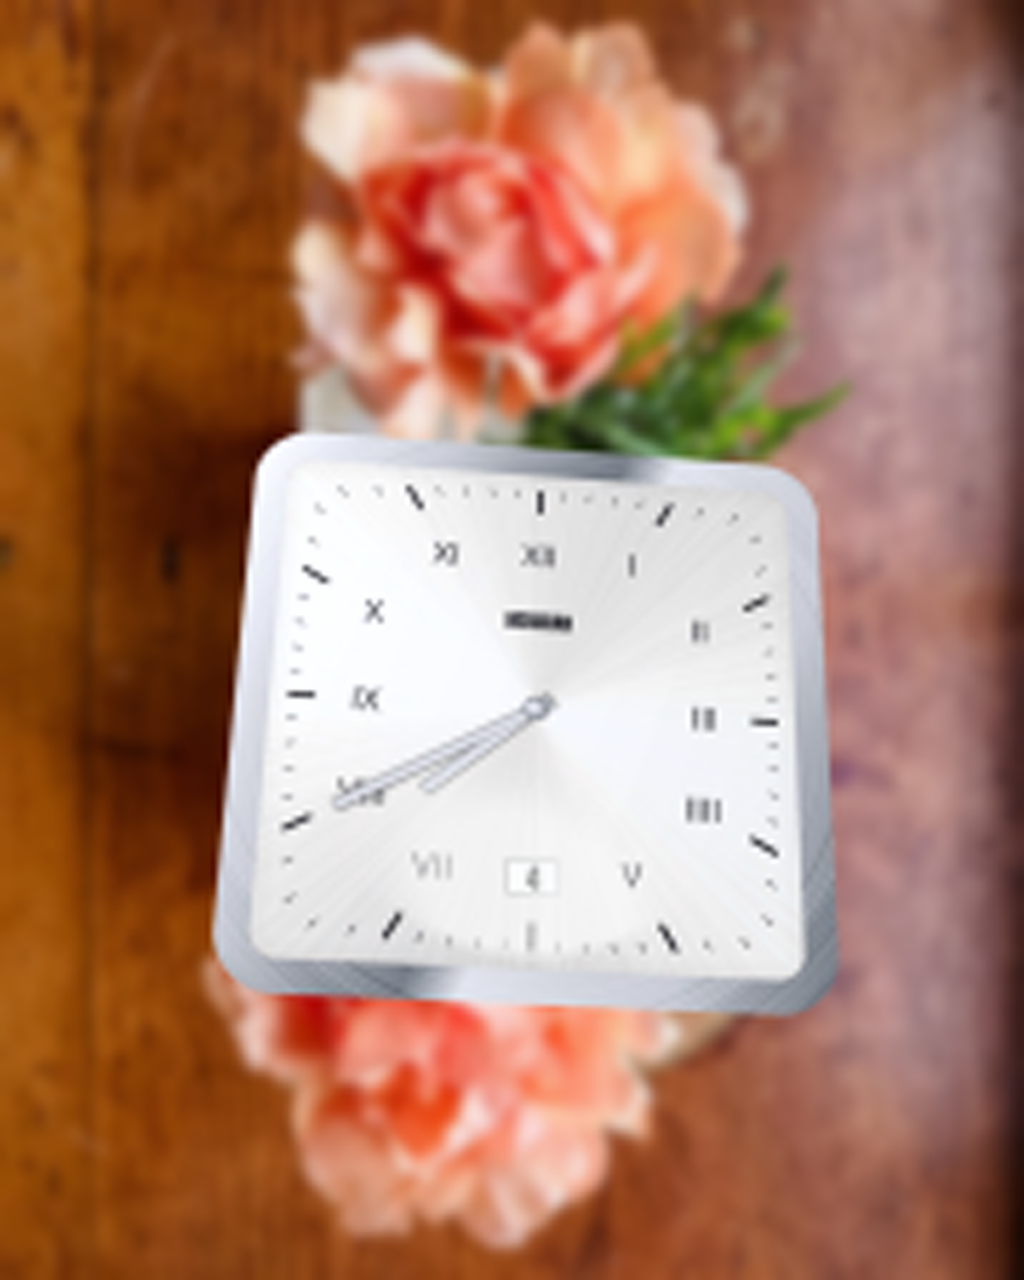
7:40
